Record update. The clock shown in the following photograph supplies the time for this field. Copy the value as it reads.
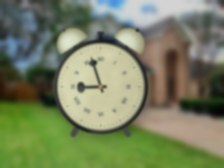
8:57
